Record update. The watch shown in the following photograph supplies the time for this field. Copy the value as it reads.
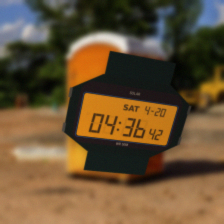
4:36:42
